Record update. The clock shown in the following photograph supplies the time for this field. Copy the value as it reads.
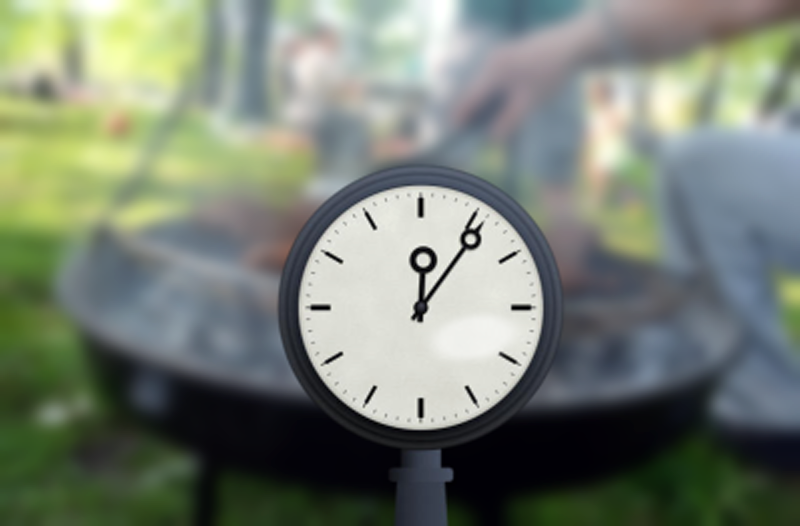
12:06
